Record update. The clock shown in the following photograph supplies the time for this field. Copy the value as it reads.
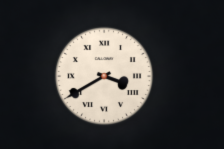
3:40
